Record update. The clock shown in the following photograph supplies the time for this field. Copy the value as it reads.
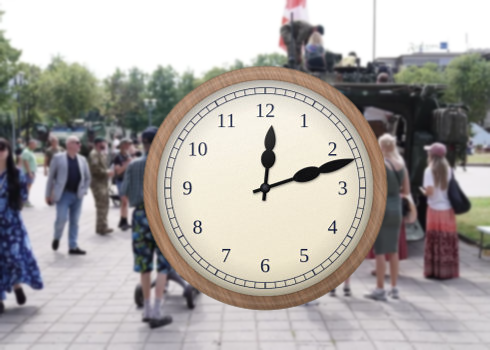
12:12
